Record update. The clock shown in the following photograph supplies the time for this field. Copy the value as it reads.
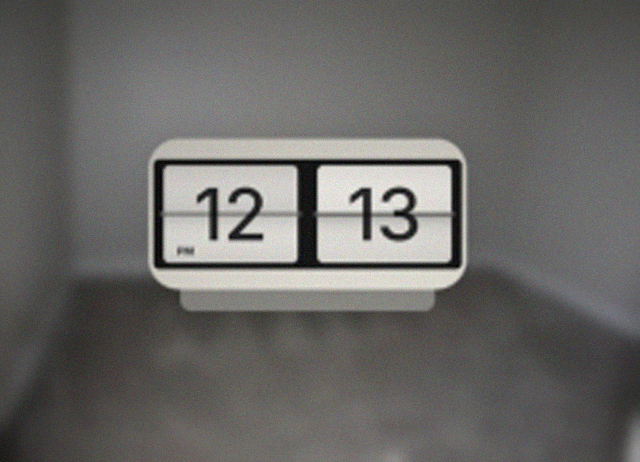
12:13
